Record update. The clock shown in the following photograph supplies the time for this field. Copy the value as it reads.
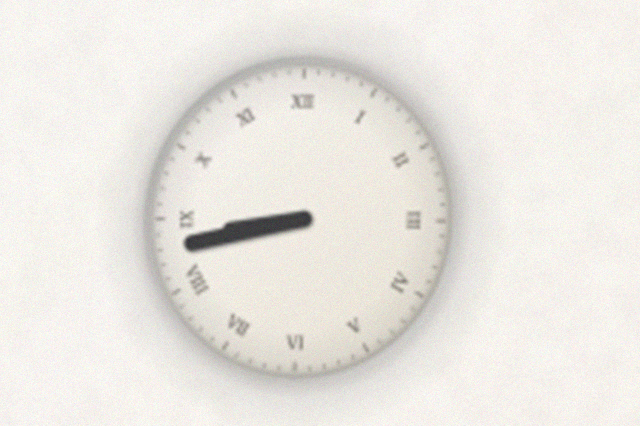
8:43
